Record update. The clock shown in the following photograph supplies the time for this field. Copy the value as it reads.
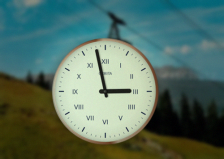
2:58
